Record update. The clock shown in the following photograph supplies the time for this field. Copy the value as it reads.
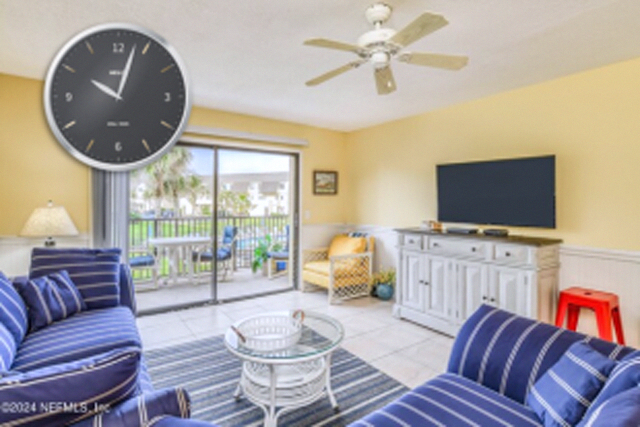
10:03
